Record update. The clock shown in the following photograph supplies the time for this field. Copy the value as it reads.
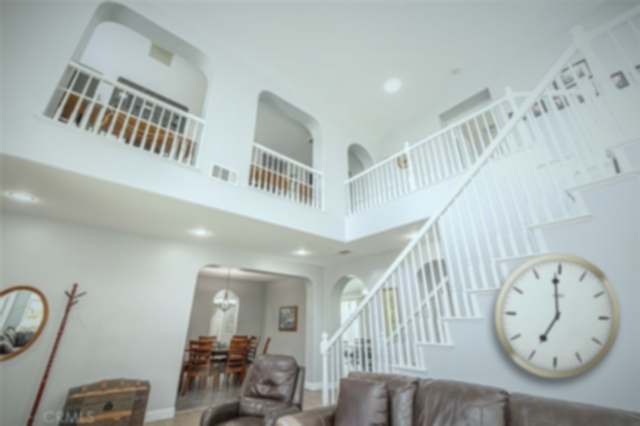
6:59
